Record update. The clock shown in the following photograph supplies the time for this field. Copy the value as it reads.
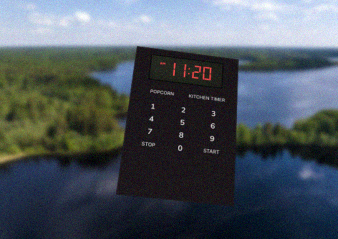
11:20
